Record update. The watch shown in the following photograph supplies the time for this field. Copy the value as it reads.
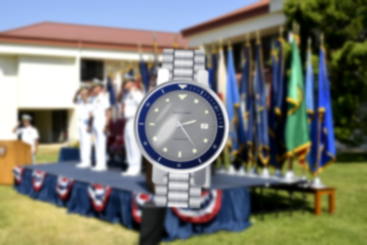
2:24
